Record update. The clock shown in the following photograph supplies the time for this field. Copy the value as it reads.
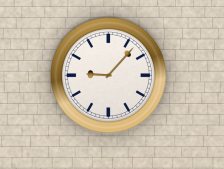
9:07
